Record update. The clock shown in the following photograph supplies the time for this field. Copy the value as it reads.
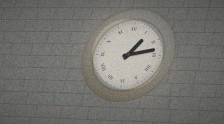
1:13
